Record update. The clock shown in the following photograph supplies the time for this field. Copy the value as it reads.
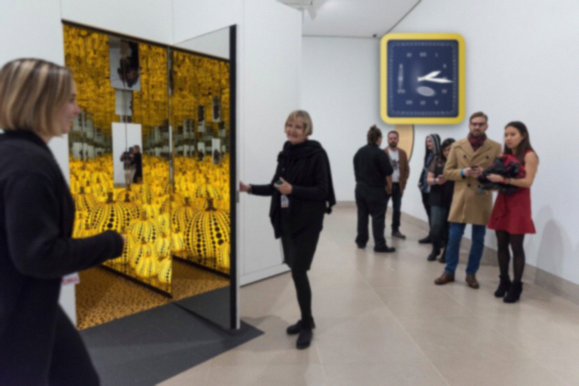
2:16
